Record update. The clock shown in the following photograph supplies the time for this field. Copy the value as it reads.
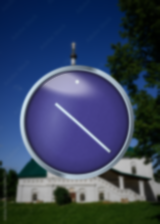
10:22
